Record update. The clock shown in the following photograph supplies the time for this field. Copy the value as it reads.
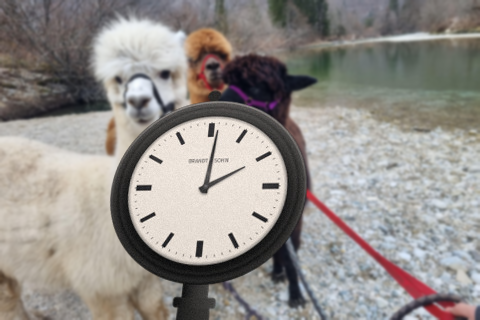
2:01
